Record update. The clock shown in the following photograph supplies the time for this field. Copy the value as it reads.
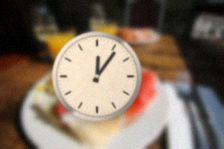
12:06
